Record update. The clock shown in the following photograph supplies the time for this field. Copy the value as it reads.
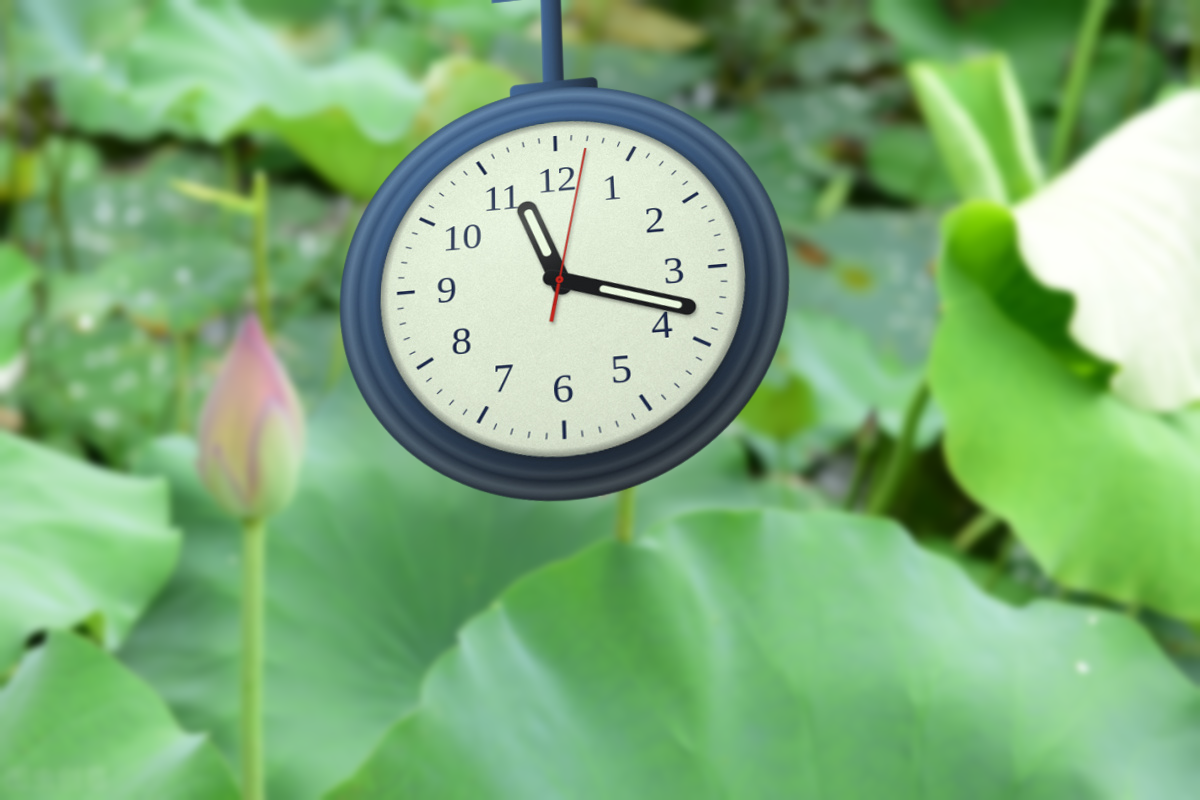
11:18:02
